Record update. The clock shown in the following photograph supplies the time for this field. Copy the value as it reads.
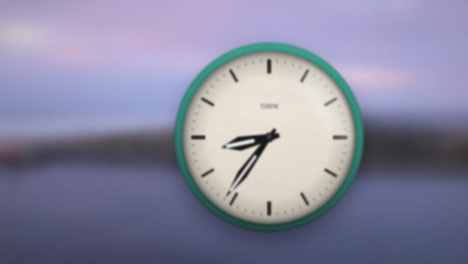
8:36
